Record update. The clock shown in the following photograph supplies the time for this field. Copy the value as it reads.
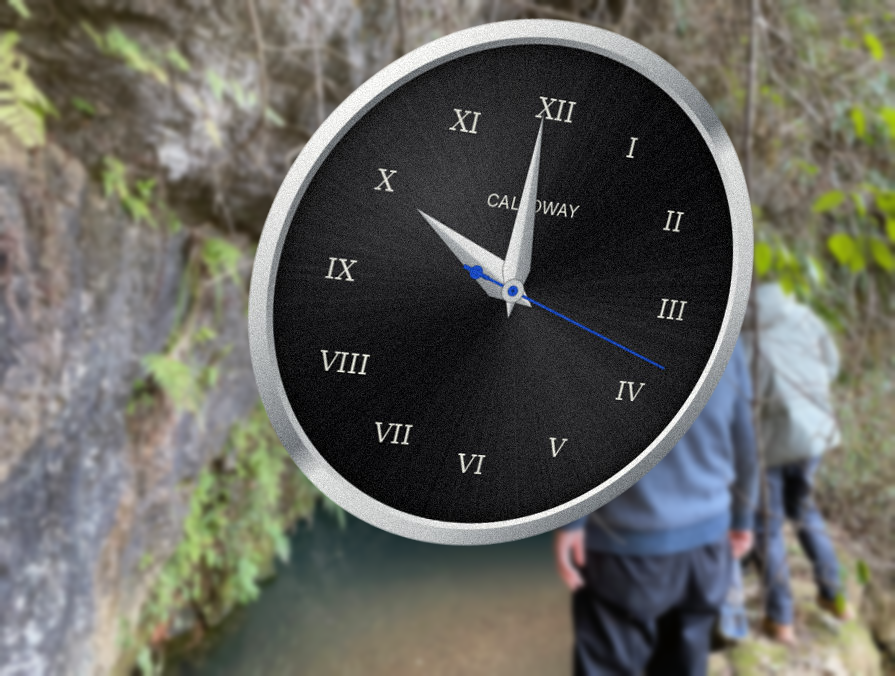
9:59:18
